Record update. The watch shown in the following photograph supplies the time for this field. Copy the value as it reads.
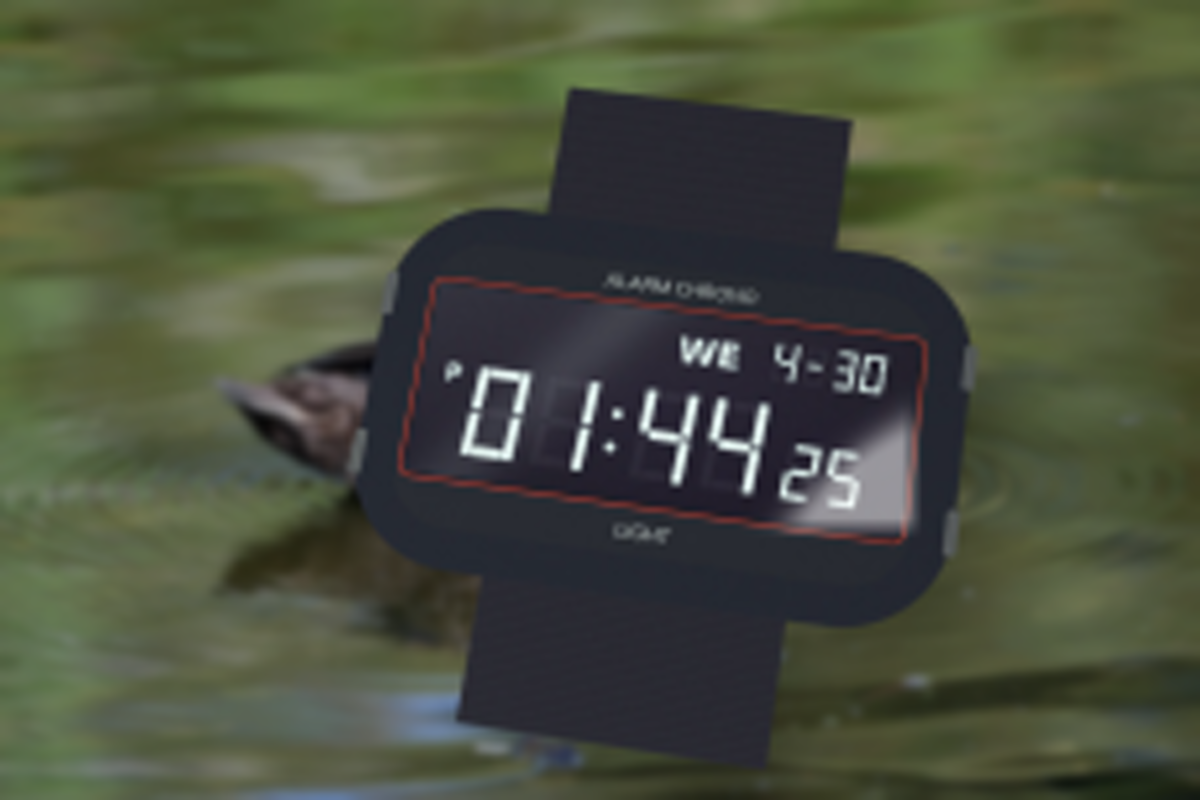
1:44:25
